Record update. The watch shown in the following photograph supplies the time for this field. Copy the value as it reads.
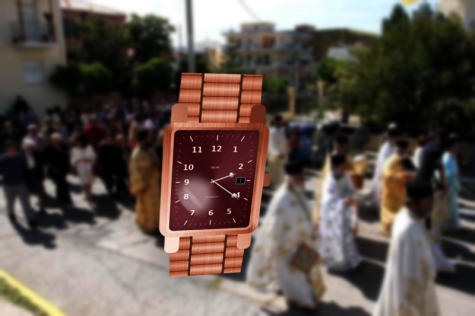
2:21
